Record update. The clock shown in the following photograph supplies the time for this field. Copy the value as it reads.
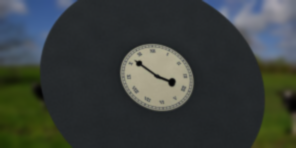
3:52
